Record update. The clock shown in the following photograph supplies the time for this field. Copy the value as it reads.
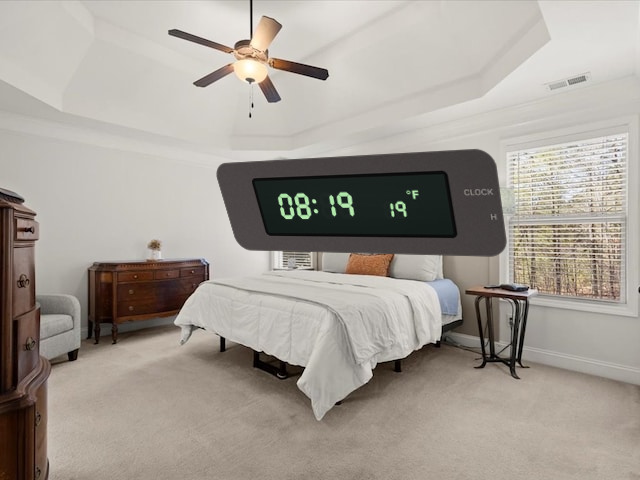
8:19
